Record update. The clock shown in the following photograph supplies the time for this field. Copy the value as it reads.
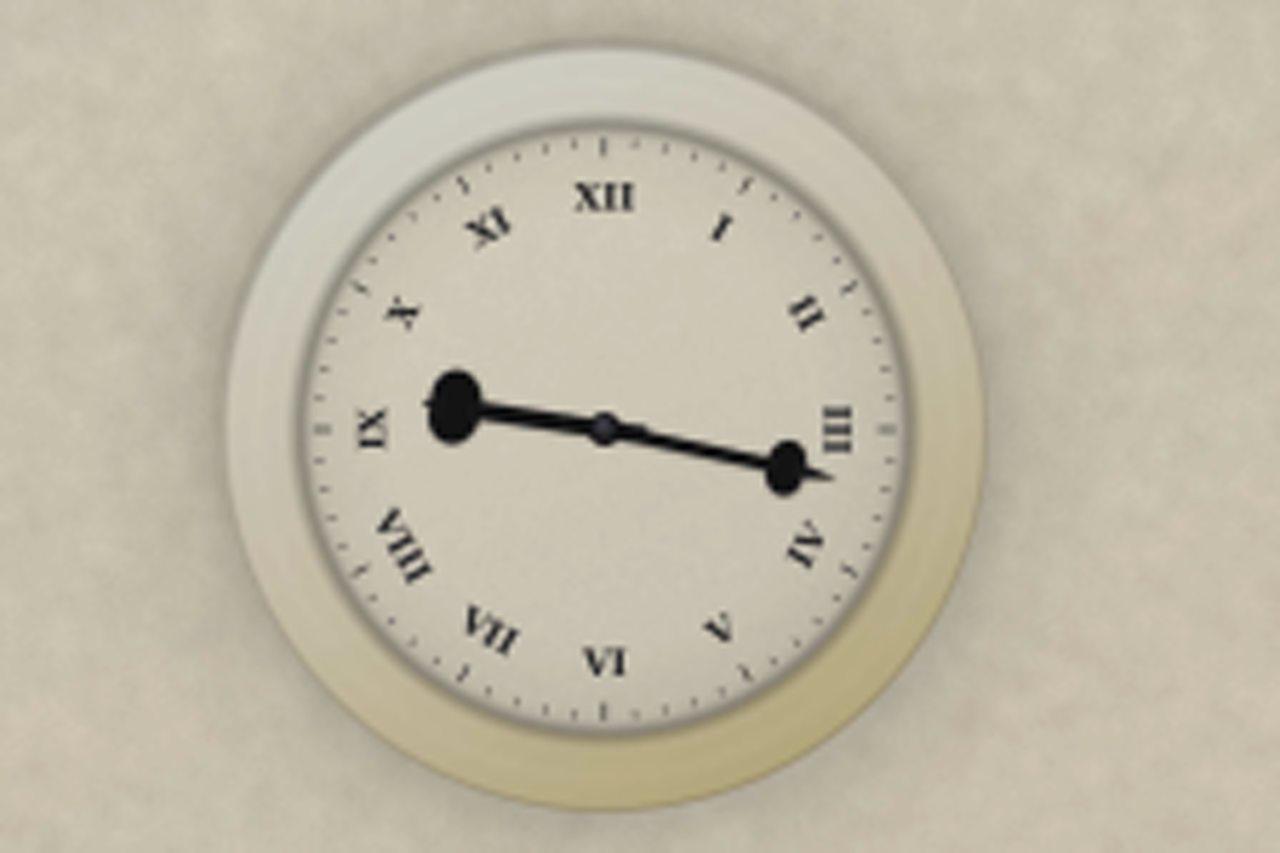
9:17
